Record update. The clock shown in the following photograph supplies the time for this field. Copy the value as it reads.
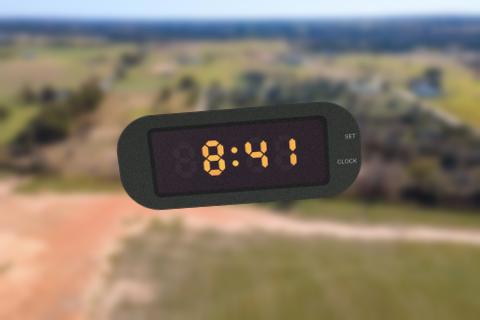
8:41
